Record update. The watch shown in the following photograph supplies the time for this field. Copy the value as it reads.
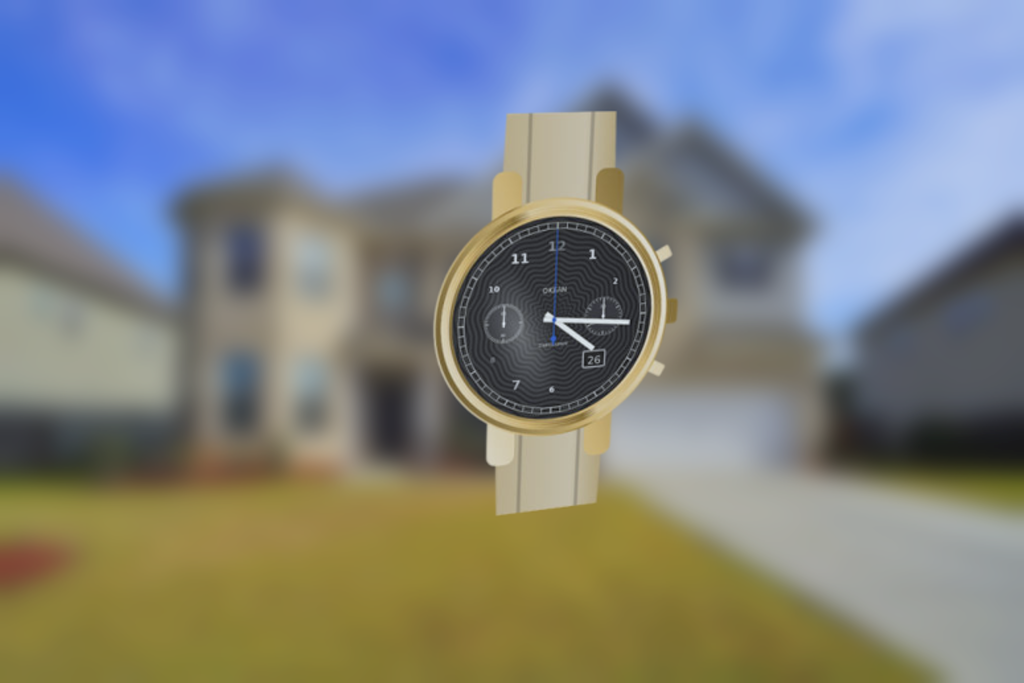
4:16
